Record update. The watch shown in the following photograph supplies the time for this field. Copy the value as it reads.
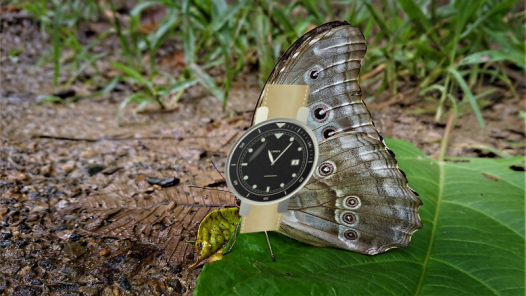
11:06
